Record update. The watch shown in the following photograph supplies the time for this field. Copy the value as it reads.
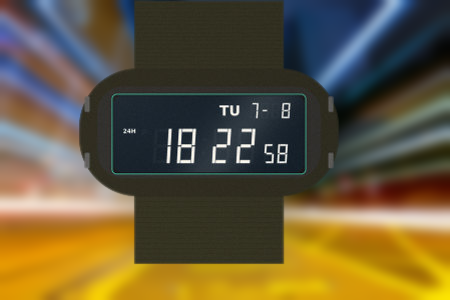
18:22:58
